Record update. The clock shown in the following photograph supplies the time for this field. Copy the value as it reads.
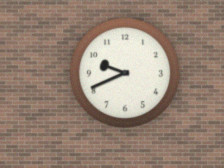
9:41
